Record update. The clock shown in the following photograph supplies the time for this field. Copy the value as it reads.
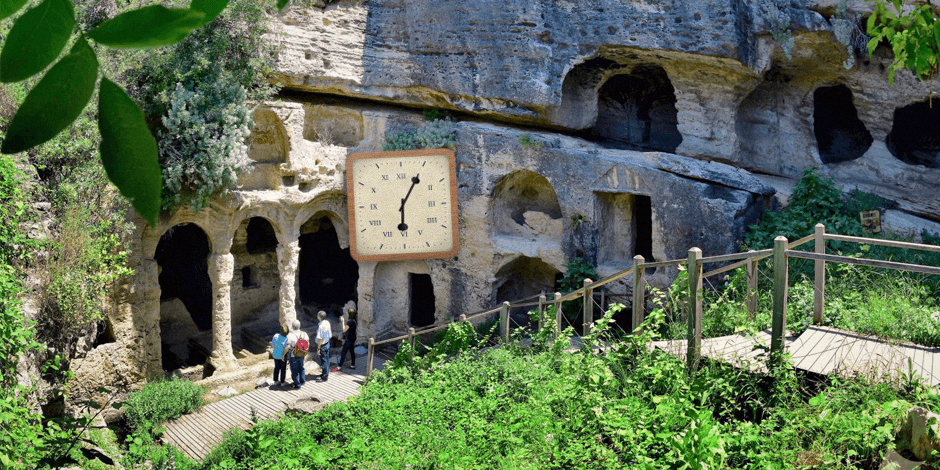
6:05
